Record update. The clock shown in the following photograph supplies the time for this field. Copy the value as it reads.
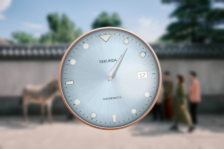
1:06
